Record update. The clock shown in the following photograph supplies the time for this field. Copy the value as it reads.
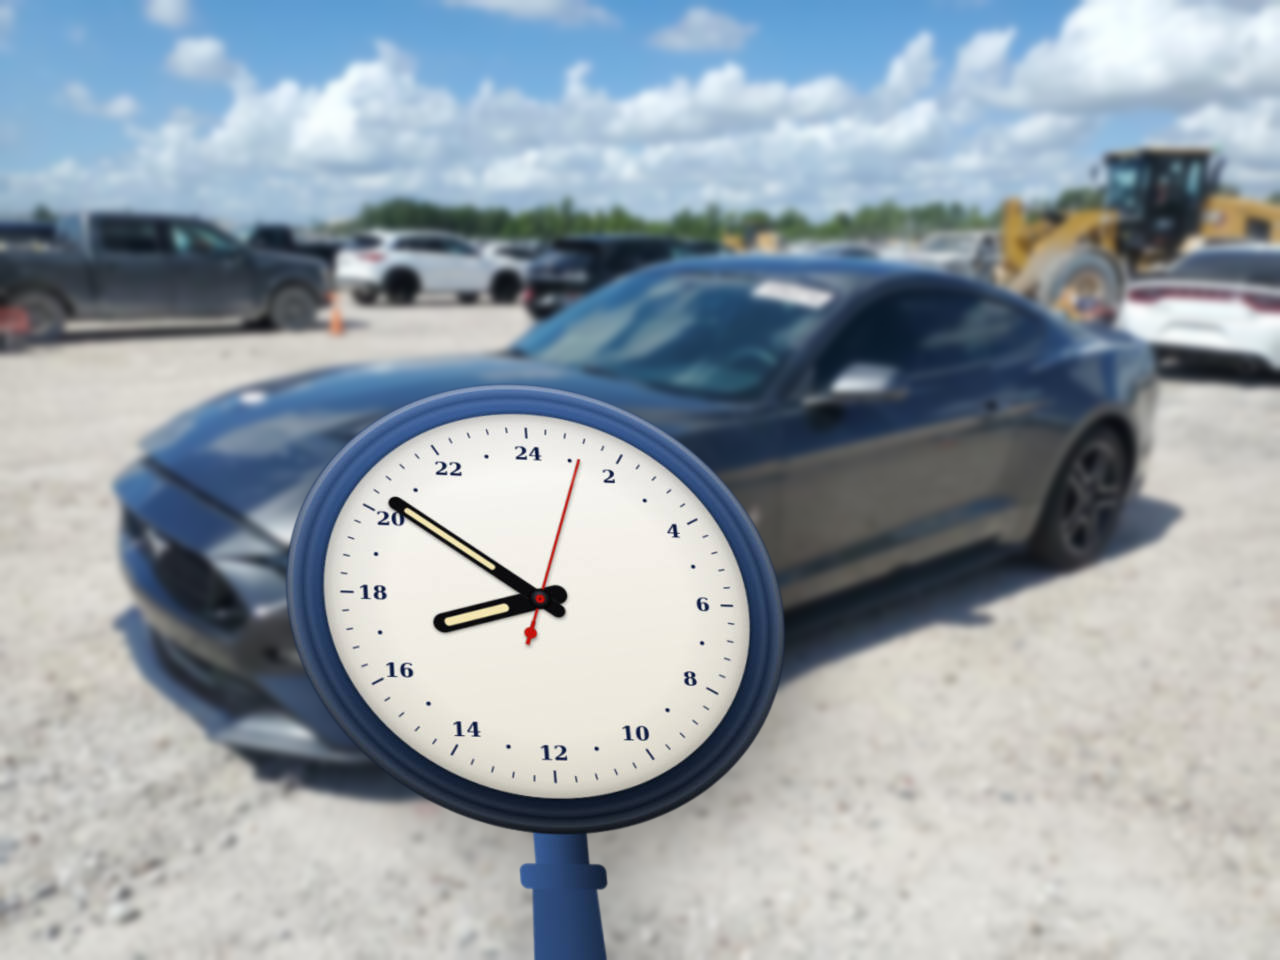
16:51:03
